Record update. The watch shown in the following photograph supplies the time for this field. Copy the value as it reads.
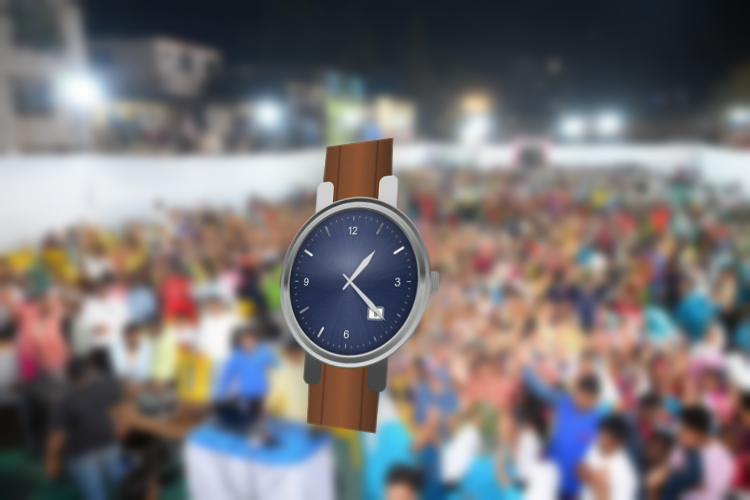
1:22
